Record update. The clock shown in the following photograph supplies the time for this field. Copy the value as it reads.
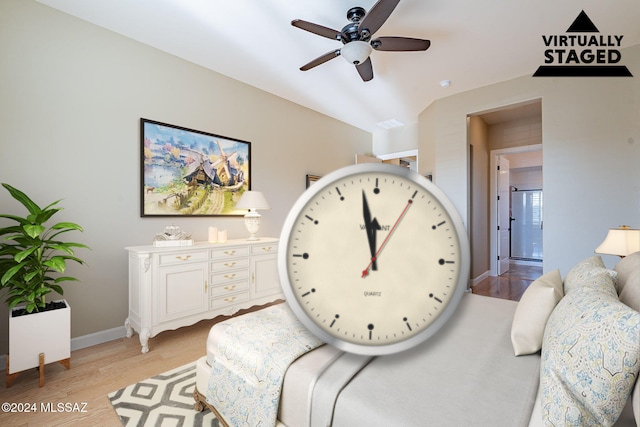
11:58:05
